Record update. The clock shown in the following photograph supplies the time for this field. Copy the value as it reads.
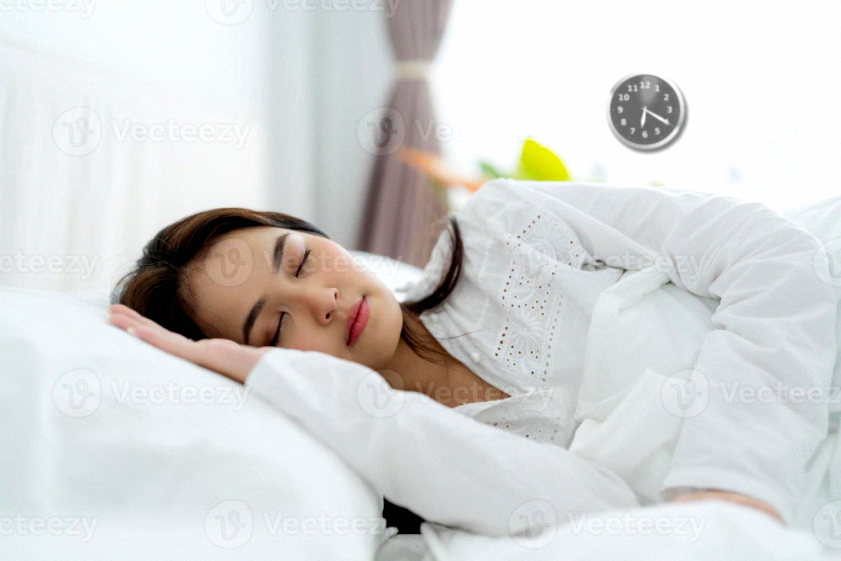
6:20
